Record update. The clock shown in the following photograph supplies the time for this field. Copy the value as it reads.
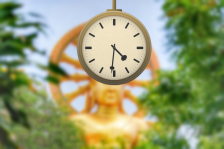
4:31
